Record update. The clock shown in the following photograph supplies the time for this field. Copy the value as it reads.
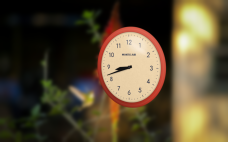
8:42
